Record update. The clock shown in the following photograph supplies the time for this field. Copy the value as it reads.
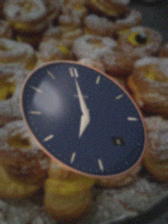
7:00
